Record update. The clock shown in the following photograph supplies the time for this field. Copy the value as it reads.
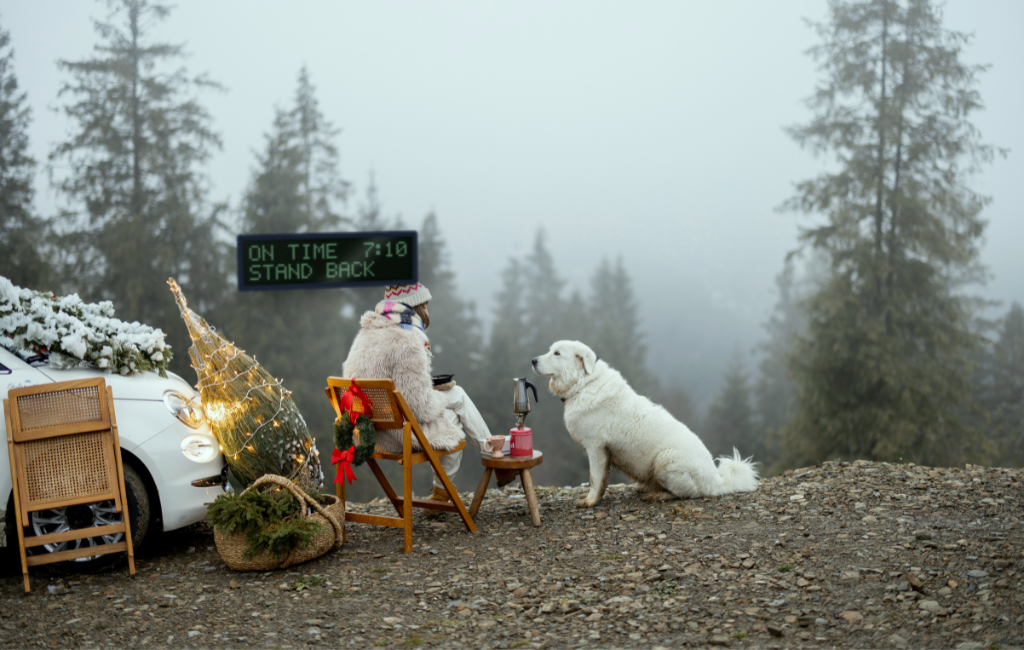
7:10
